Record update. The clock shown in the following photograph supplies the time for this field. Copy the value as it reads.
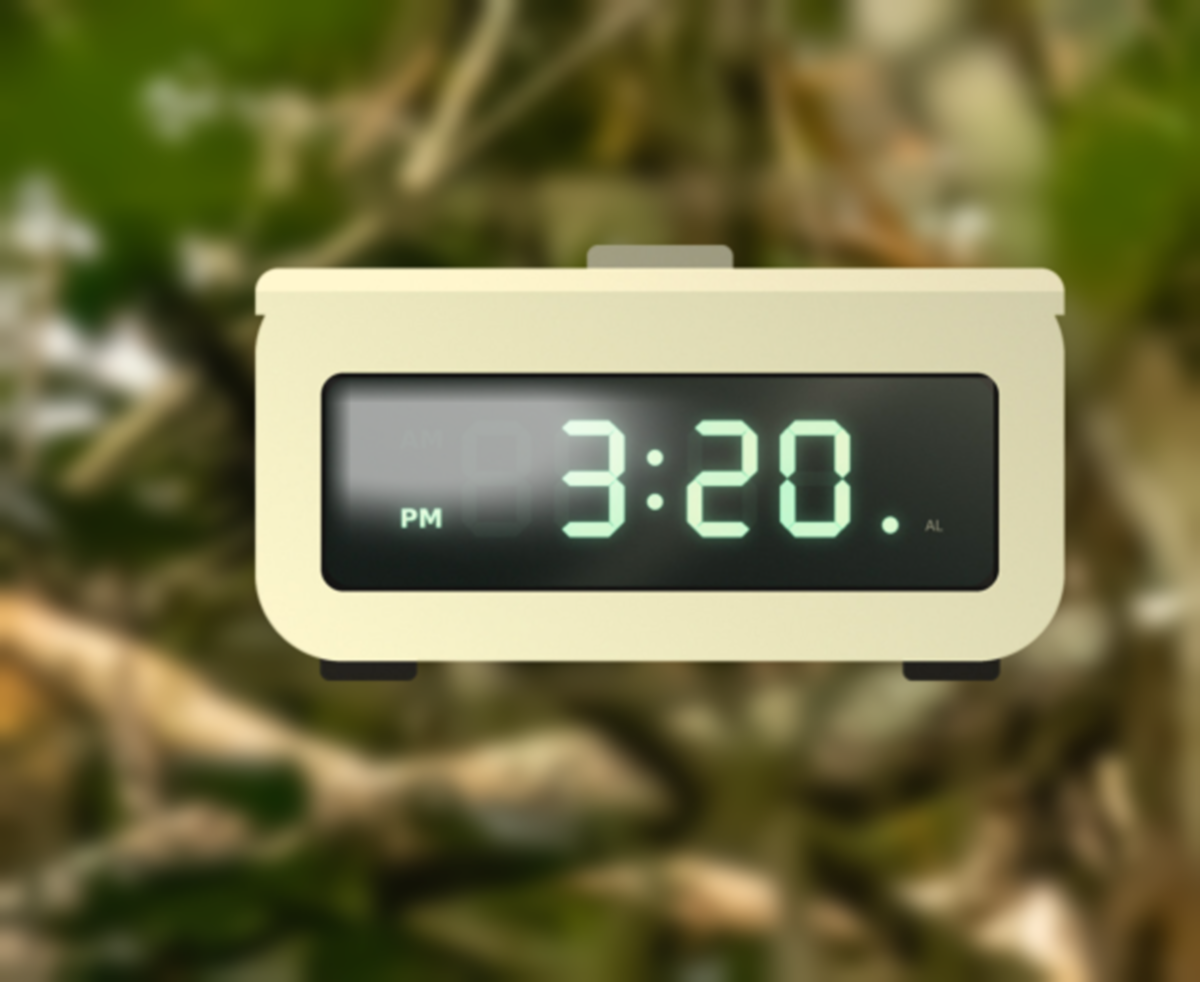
3:20
